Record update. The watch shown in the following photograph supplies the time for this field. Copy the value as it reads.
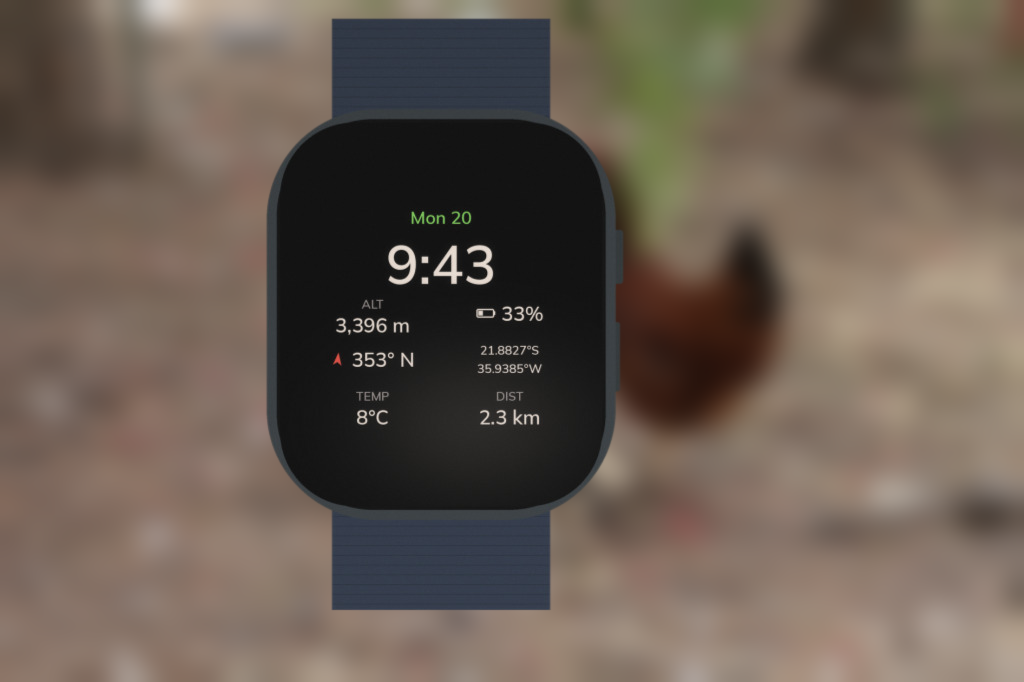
9:43
